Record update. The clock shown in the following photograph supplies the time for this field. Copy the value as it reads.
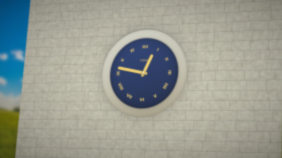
12:47
